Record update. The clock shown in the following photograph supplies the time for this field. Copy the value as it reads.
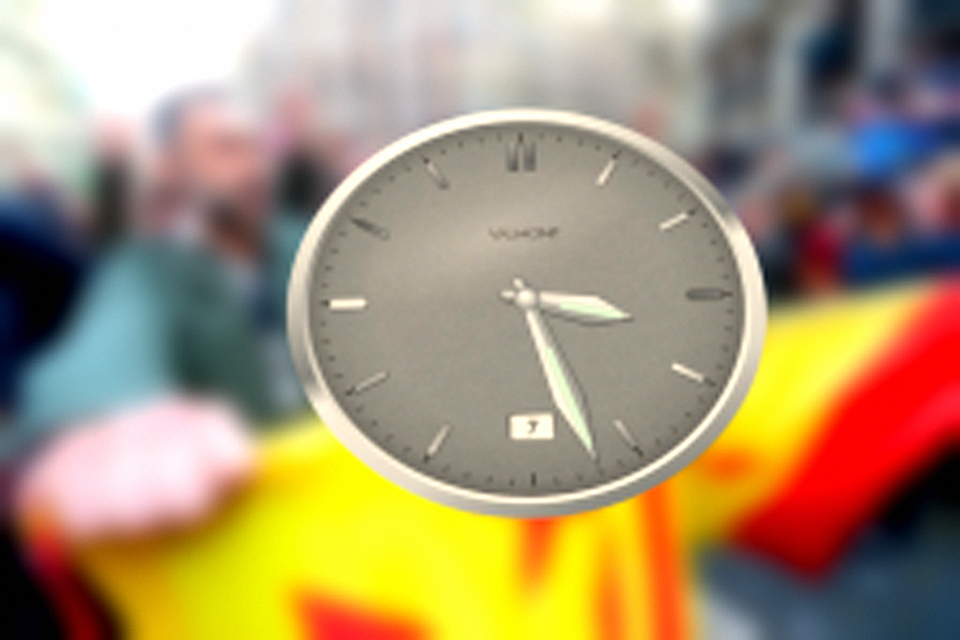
3:27
